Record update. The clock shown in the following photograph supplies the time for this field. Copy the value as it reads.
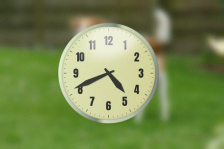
4:41
